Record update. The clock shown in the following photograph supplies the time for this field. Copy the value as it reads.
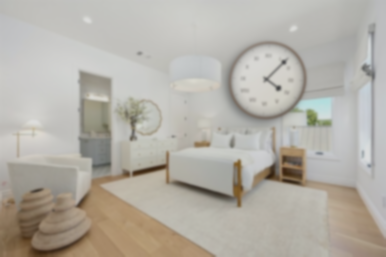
4:07
